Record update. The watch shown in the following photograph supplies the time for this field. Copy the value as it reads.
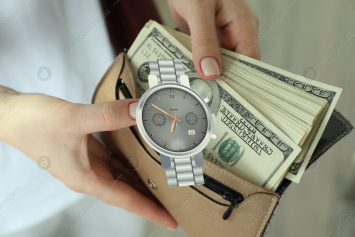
6:51
